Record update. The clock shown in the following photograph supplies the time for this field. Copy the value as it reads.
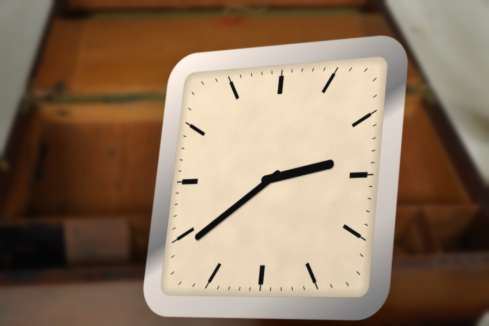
2:39
